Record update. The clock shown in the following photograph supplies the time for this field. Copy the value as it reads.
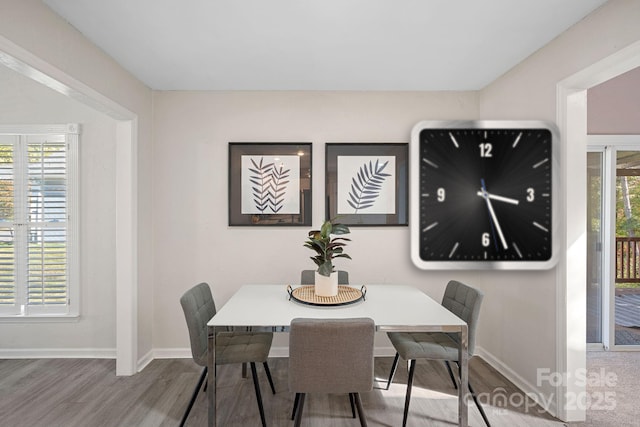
3:26:28
